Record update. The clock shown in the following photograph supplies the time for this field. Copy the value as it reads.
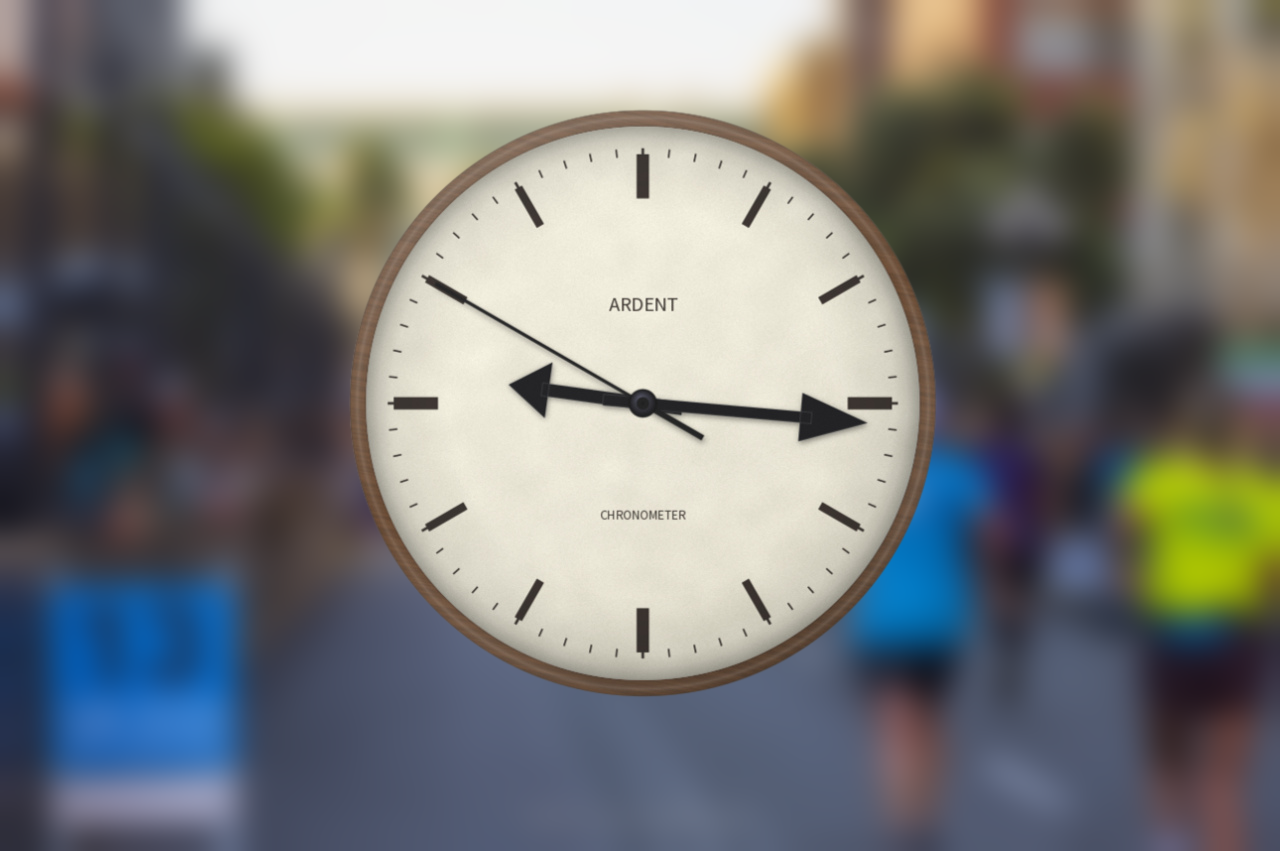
9:15:50
